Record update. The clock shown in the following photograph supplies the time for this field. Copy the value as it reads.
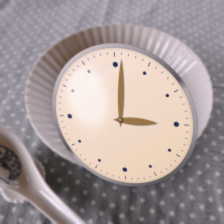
3:01
